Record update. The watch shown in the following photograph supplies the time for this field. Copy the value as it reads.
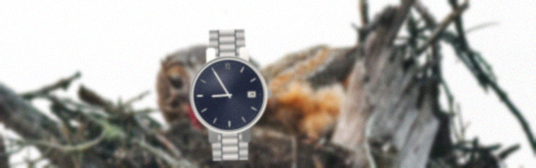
8:55
